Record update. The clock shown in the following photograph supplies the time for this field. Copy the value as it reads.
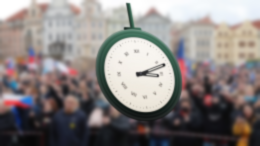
3:12
